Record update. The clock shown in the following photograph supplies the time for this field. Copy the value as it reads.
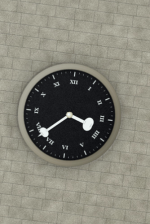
3:38
